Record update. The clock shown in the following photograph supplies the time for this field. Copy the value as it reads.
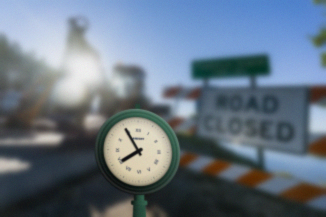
7:55
